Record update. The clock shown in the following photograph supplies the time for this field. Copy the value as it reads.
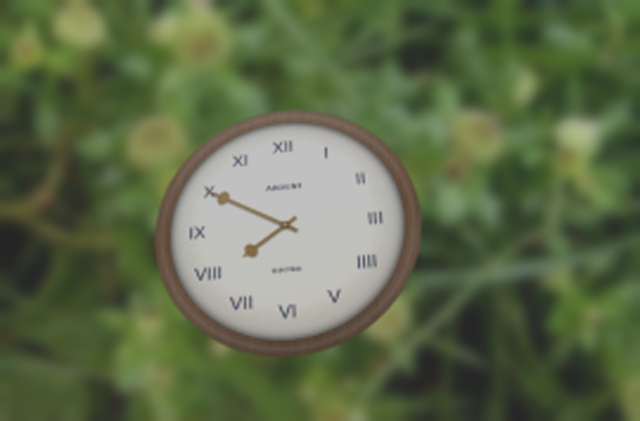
7:50
